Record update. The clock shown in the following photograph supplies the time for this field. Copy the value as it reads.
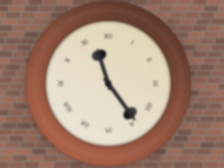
11:24
